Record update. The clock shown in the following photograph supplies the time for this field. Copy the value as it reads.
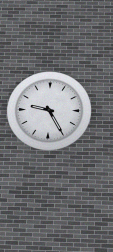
9:25
